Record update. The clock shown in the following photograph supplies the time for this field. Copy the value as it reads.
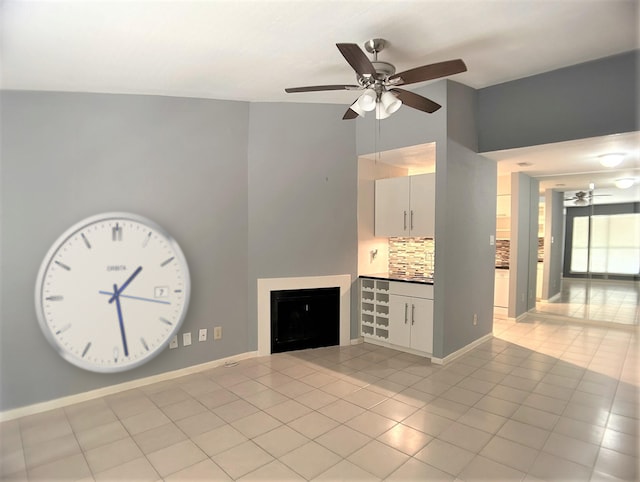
1:28:17
